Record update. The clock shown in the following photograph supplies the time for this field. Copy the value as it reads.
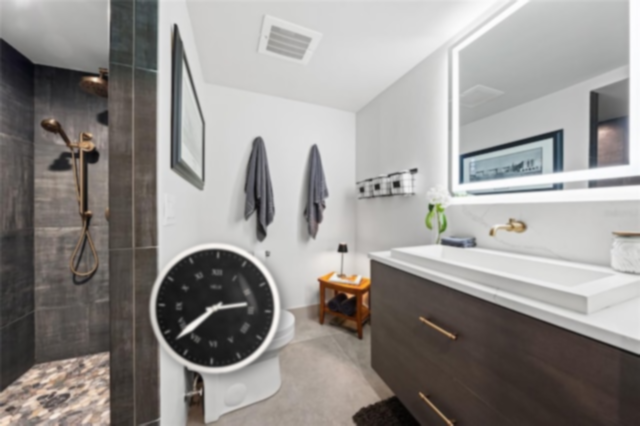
2:38
